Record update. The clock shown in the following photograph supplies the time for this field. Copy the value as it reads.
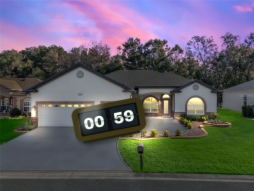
0:59
